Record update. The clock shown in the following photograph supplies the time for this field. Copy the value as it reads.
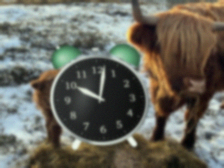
10:02
